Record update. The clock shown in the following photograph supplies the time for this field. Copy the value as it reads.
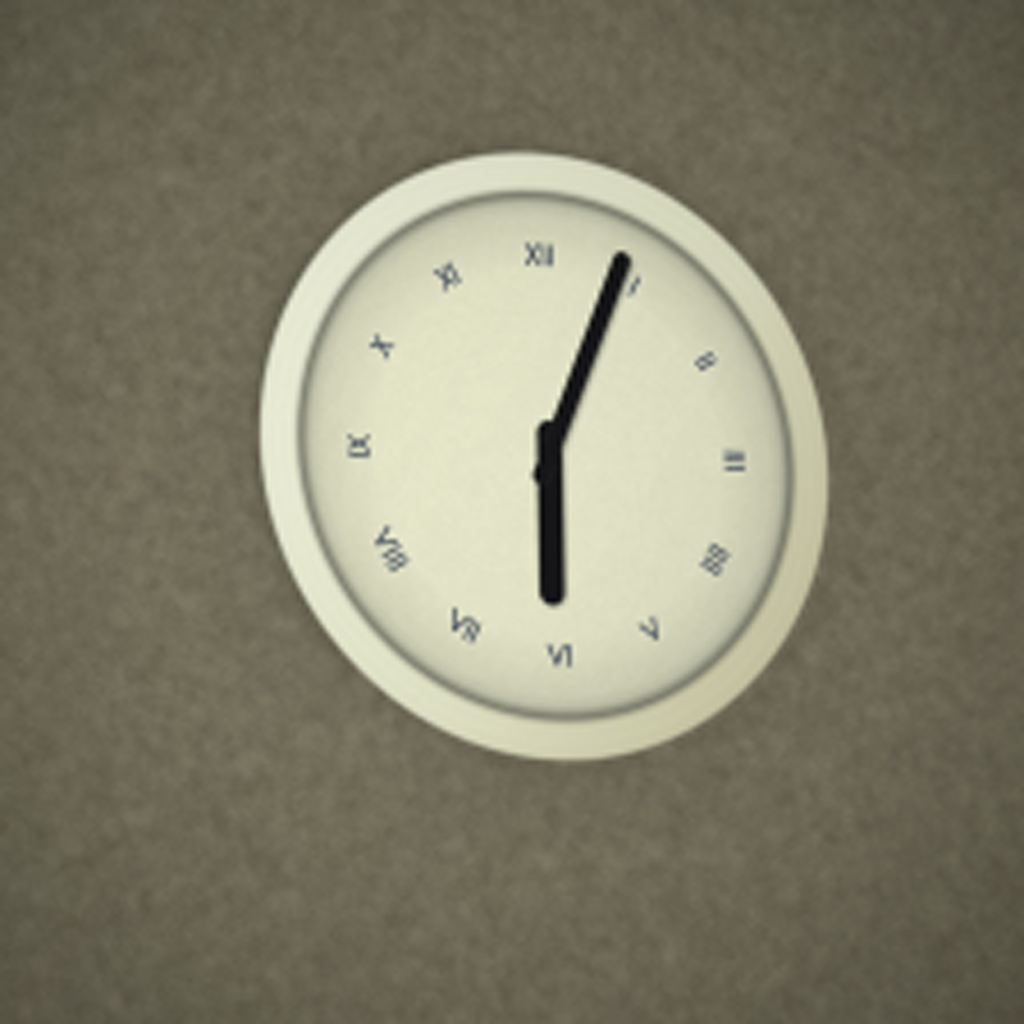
6:04
